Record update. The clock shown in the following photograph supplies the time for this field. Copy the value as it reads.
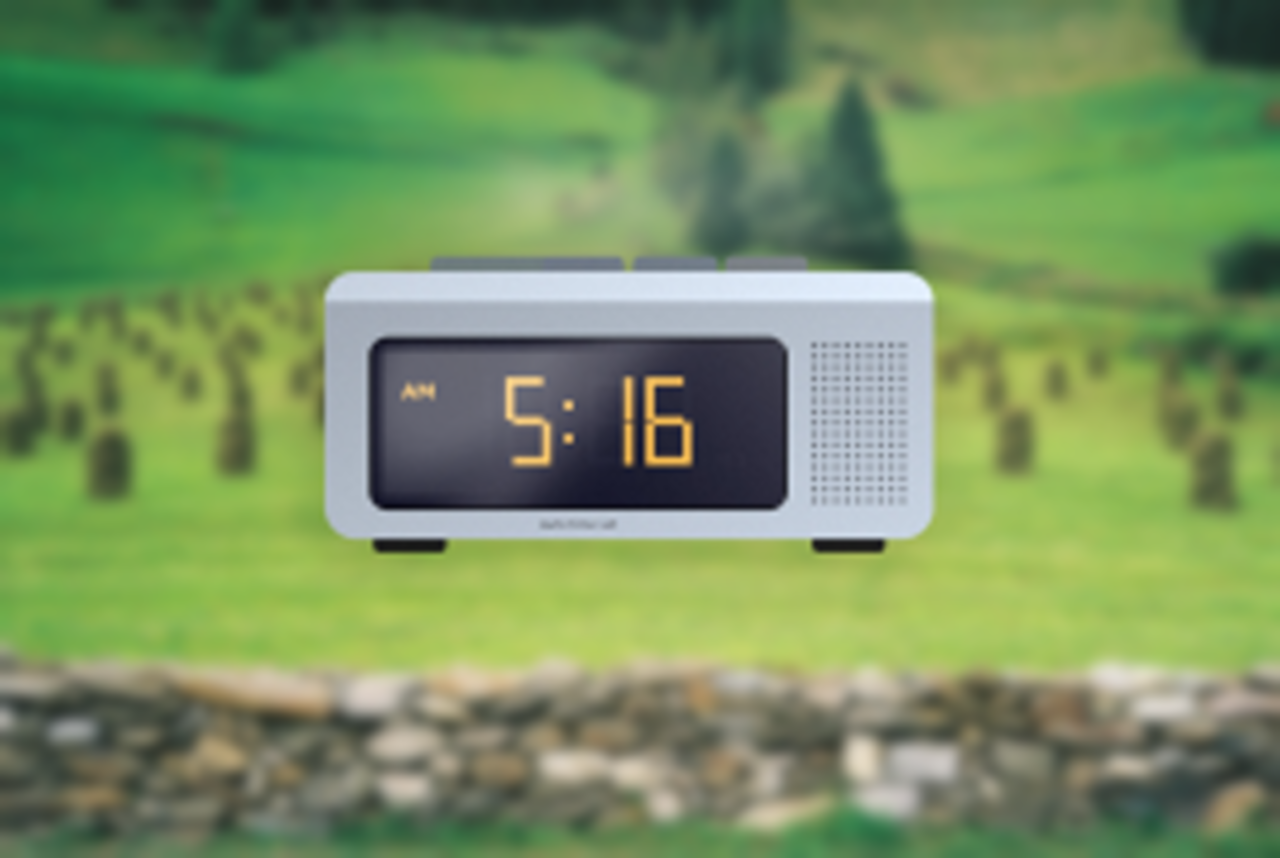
5:16
